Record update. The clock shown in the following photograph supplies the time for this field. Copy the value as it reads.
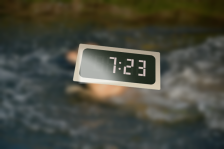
7:23
